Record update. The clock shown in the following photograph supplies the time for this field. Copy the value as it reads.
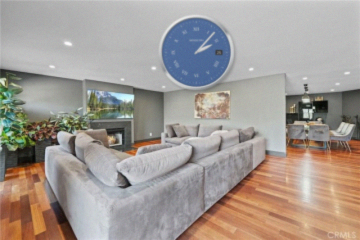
2:07
